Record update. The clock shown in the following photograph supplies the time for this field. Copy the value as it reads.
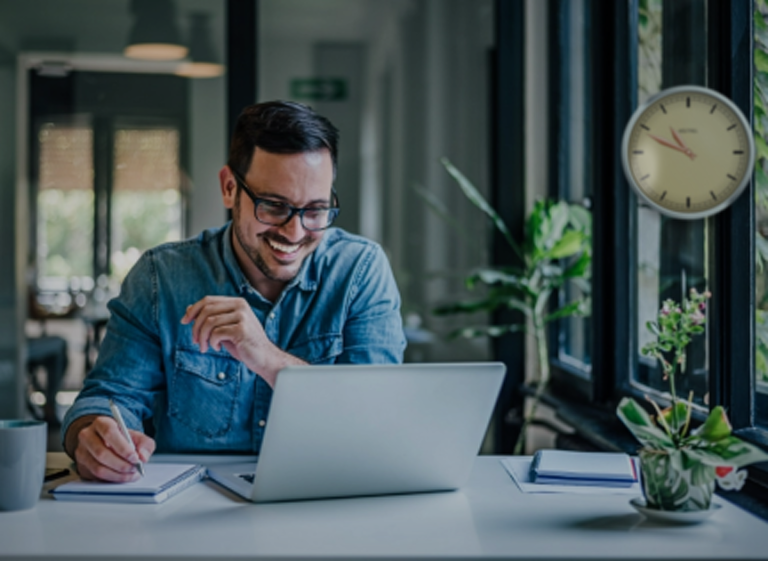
10:49
